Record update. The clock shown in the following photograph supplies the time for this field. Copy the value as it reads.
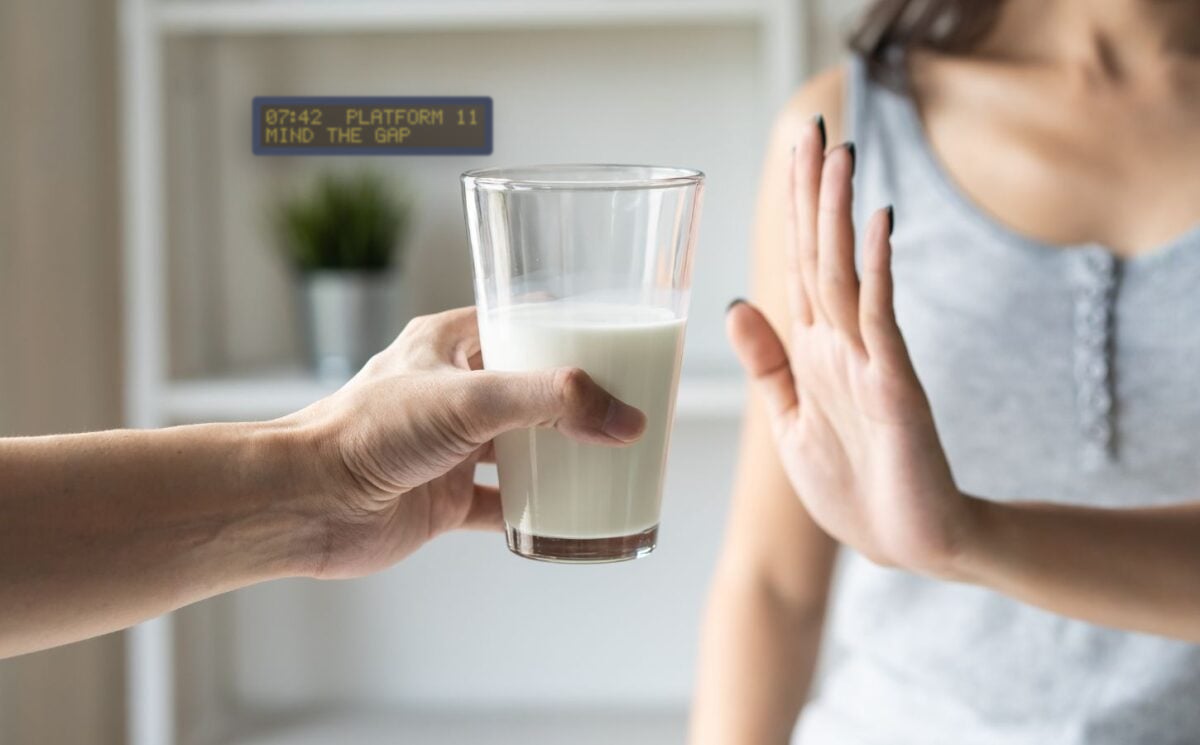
7:42
